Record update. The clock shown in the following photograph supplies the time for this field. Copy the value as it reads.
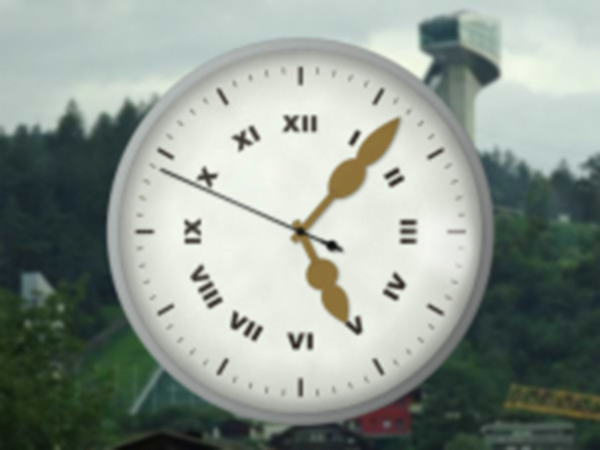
5:06:49
